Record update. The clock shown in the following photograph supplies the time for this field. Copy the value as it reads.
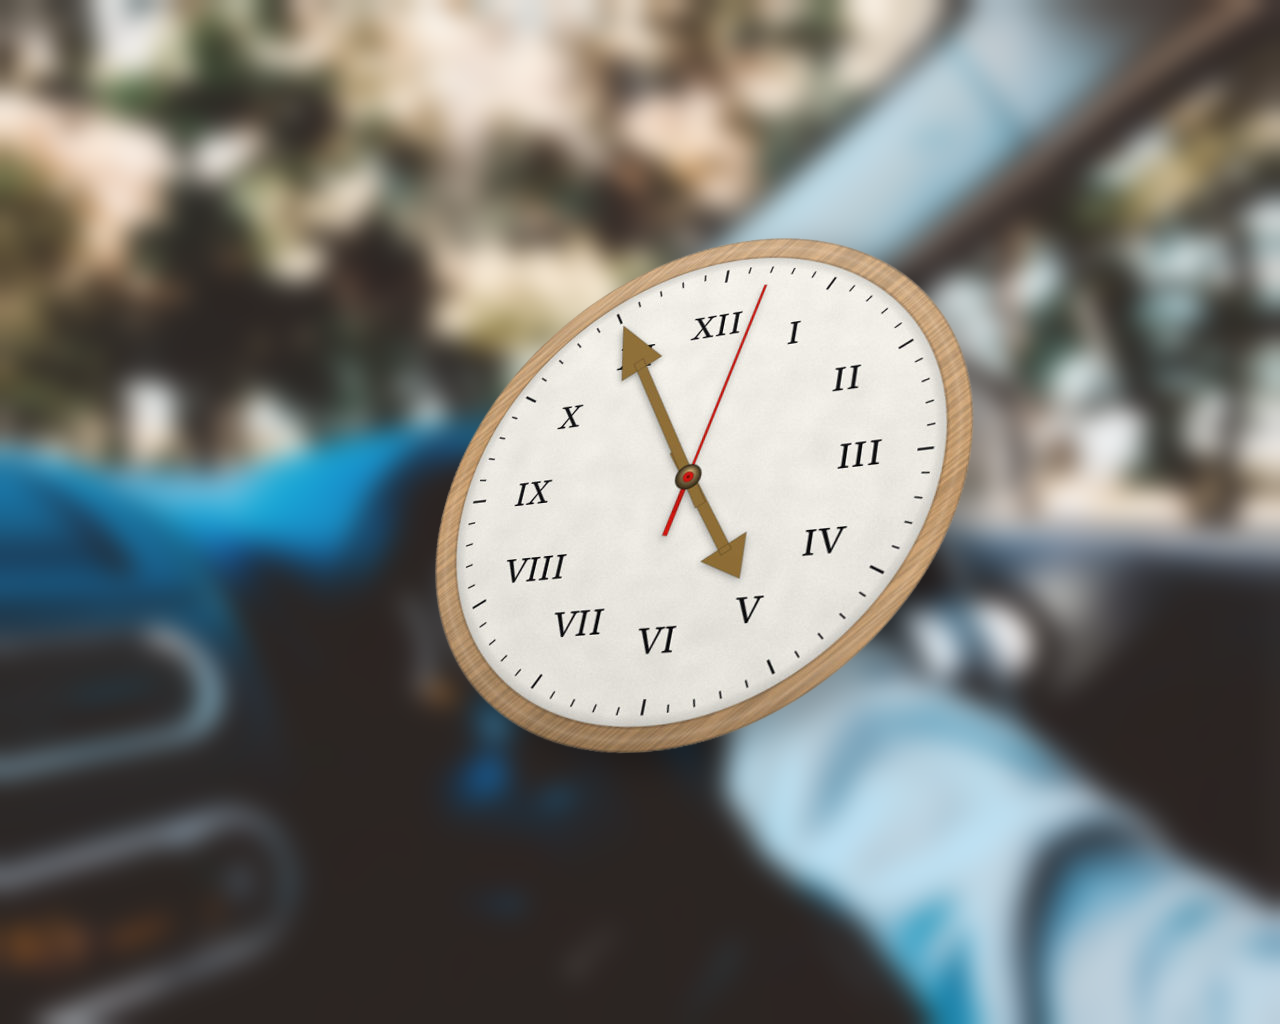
4:55:02
